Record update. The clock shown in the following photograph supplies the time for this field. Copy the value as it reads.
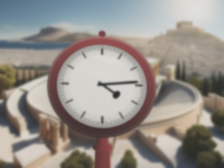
4:14
